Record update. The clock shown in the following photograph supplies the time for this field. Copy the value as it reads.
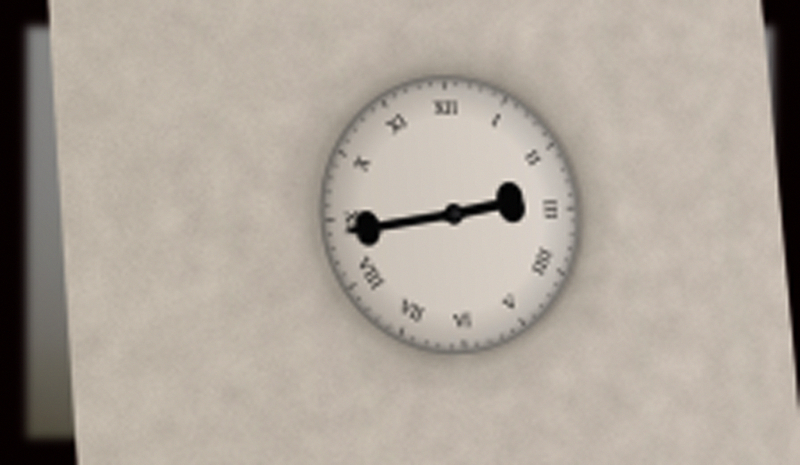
2:44
